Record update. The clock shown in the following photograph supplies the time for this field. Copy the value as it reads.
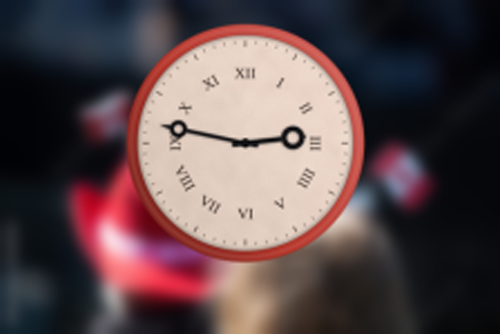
2:47
